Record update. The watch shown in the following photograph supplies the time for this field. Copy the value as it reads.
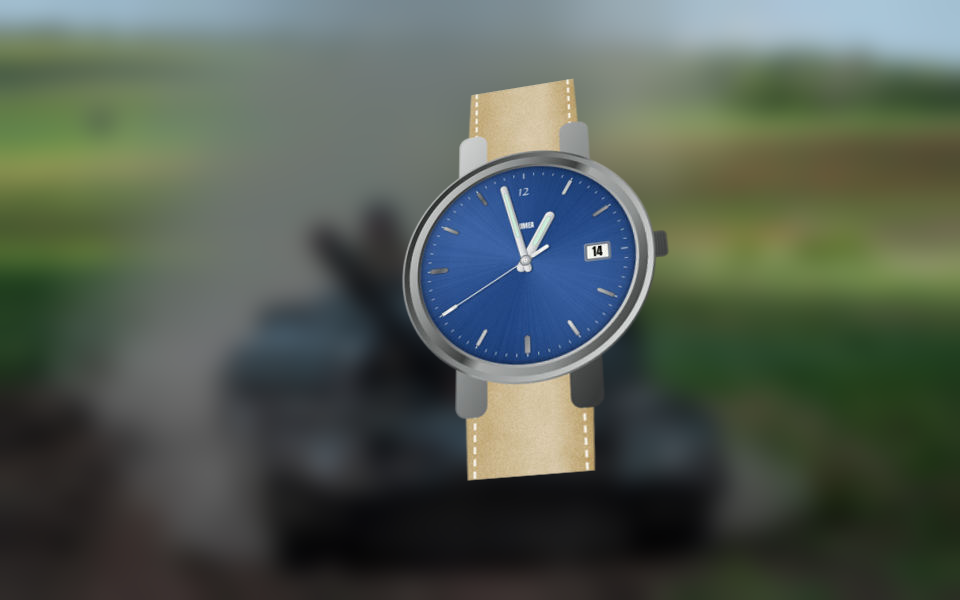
12:57:40
